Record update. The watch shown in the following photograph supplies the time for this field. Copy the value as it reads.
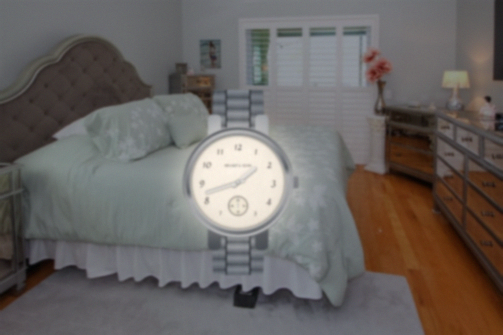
1:42
